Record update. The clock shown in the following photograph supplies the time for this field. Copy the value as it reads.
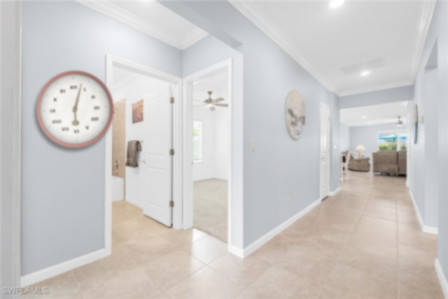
6:03
